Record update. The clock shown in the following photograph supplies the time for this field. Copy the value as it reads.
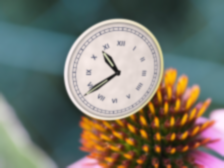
10:39
